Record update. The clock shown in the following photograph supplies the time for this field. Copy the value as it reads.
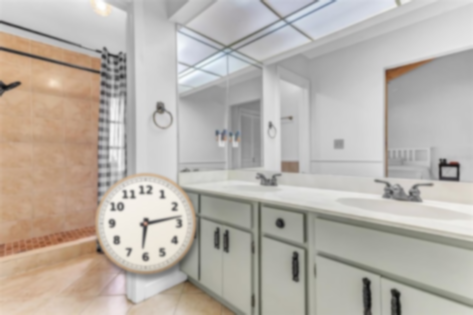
6:13
